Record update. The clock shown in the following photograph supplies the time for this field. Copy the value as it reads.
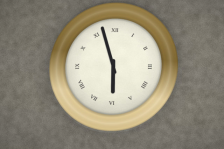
5:57
